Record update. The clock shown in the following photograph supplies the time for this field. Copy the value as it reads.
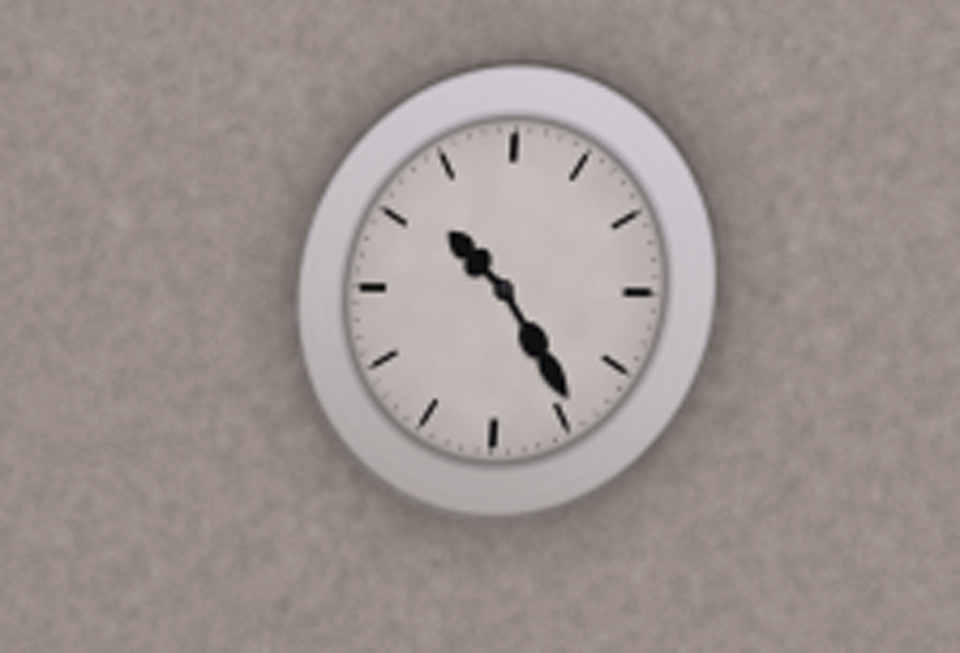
10:24
